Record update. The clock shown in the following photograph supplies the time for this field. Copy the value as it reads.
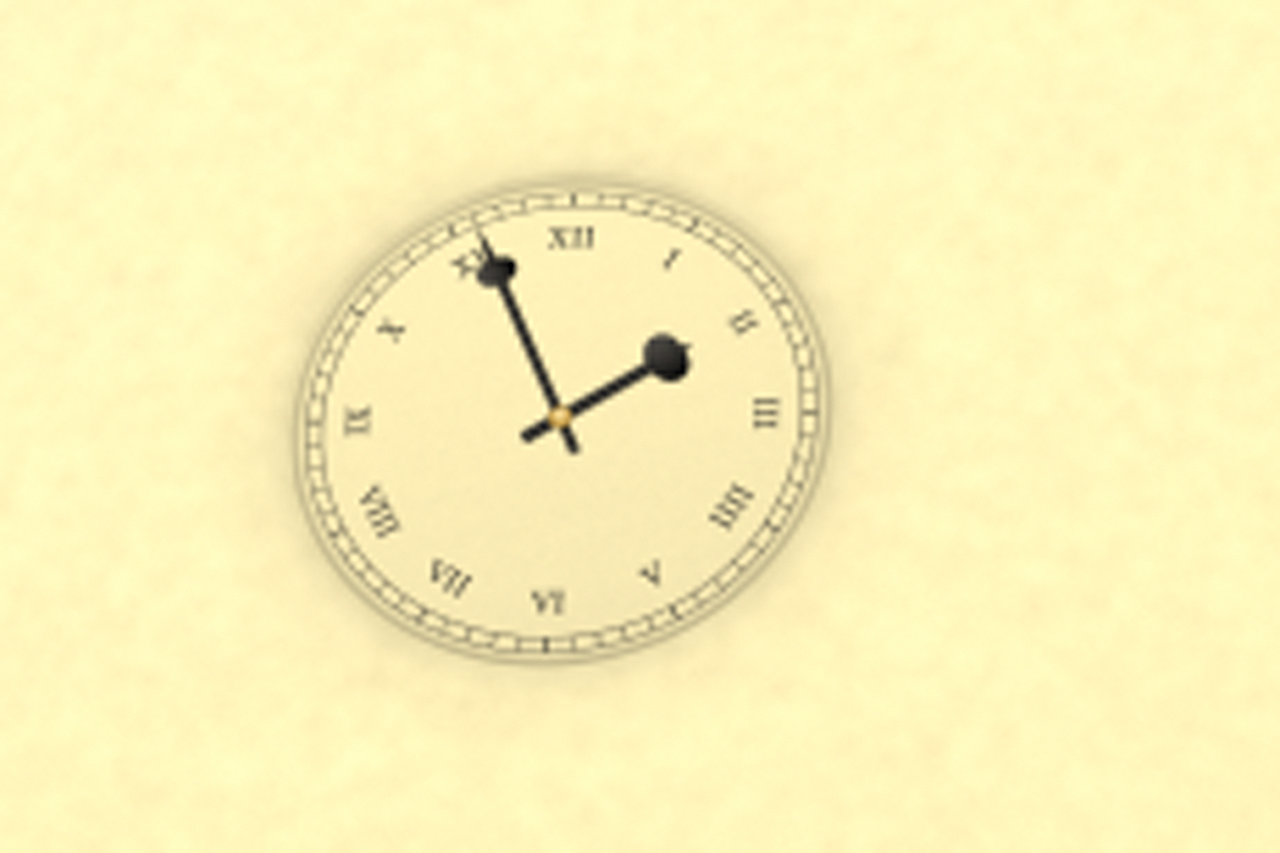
1:56
